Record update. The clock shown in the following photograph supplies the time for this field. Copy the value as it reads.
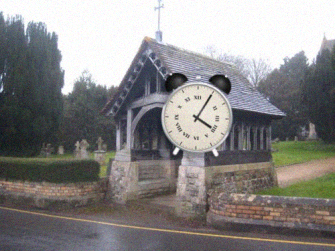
4:05
